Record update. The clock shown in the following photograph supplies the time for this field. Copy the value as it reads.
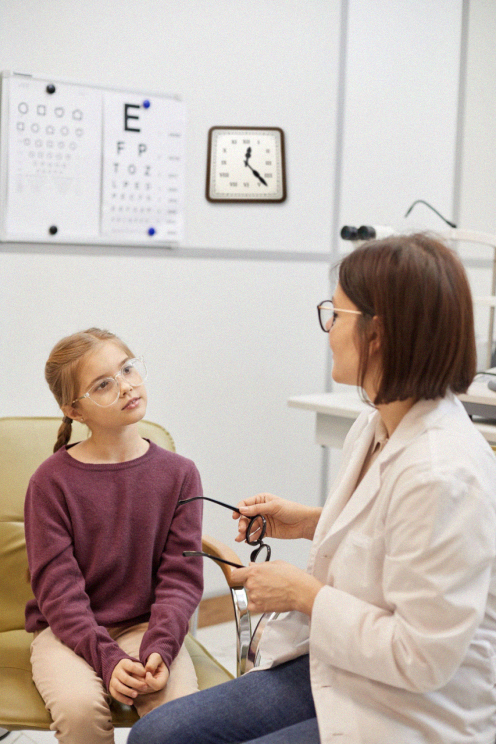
12:23
